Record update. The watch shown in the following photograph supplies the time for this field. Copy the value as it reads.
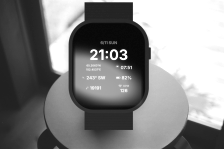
21:03
